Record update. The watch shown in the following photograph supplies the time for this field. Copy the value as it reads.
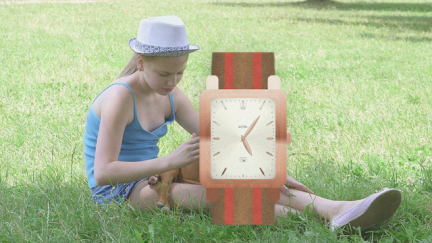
5:06
